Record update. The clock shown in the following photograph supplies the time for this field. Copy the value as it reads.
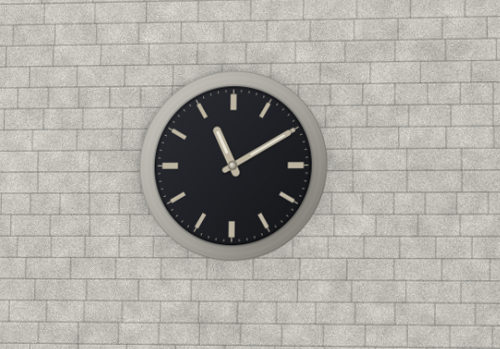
11:10
